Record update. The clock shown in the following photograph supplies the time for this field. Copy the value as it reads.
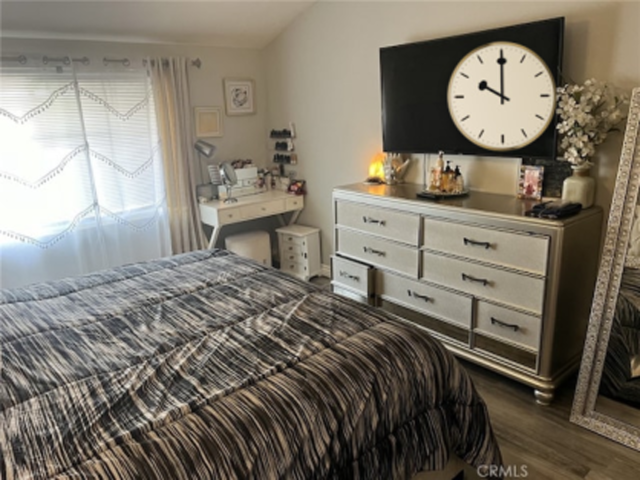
10:00
